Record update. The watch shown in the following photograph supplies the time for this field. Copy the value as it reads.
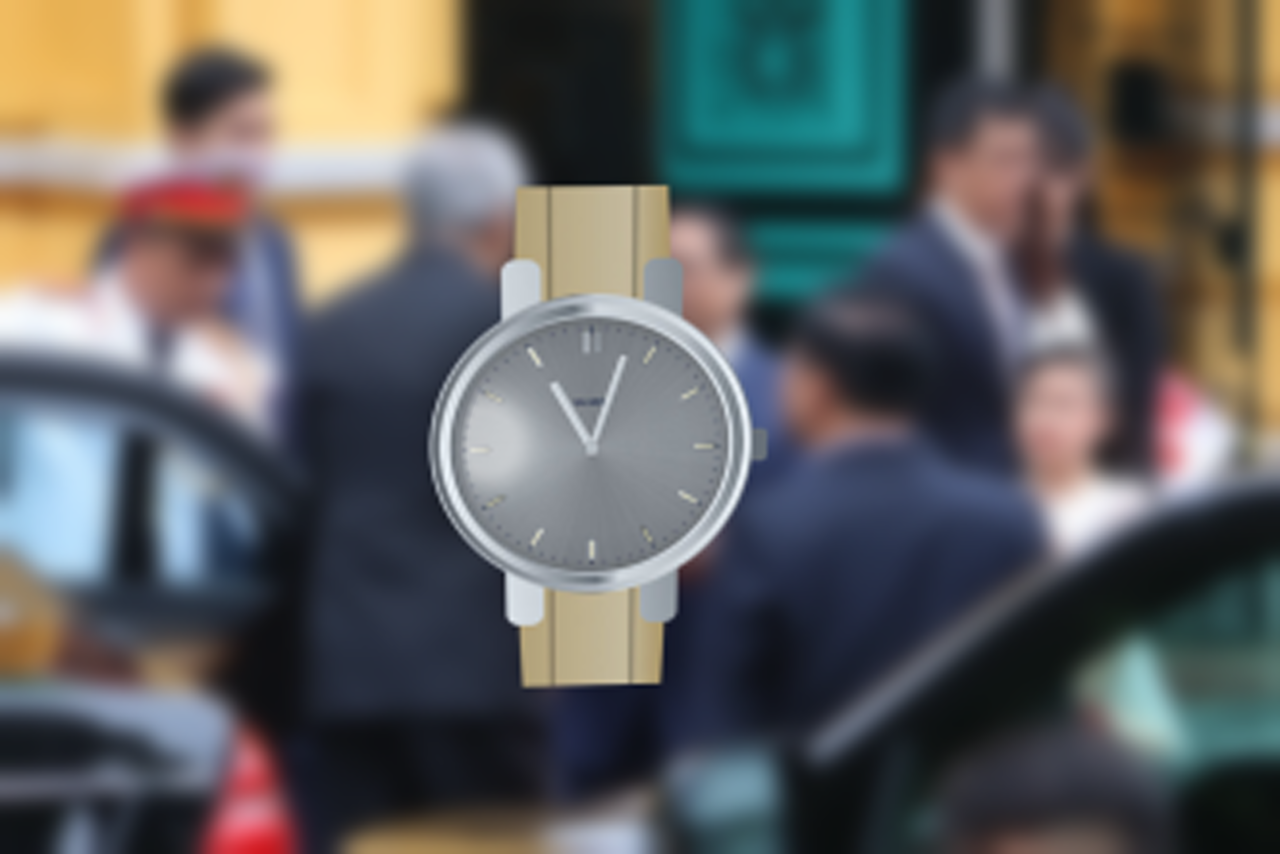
11:03
